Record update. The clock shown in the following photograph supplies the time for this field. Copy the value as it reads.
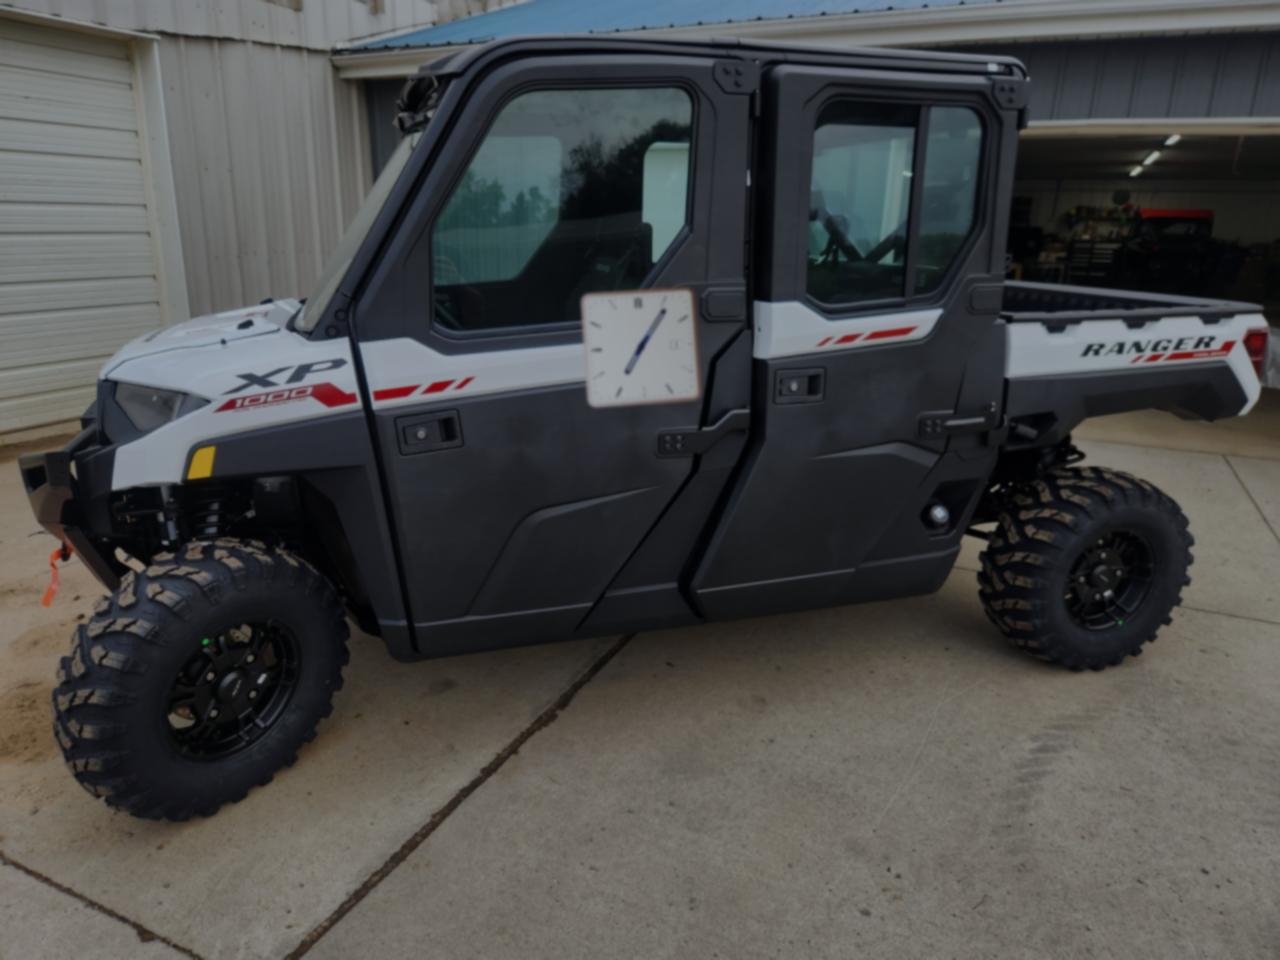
7:06
